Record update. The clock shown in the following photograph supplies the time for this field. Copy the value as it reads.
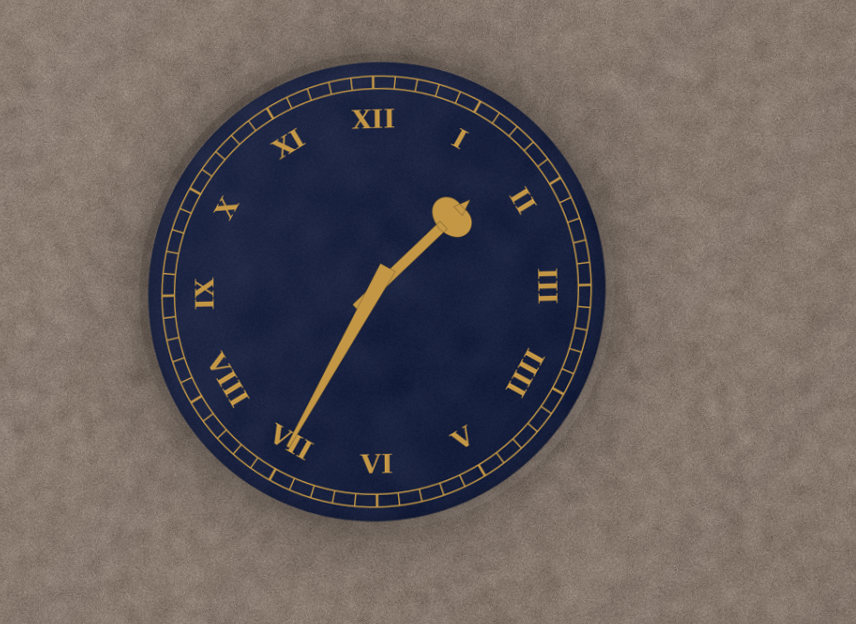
1:35
